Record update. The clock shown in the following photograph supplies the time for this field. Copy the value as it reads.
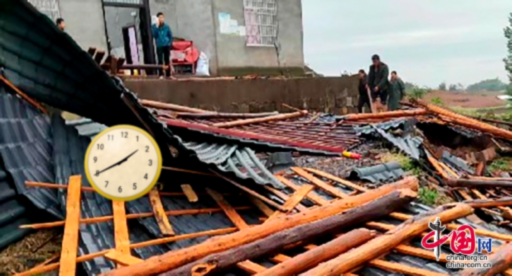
1:40
